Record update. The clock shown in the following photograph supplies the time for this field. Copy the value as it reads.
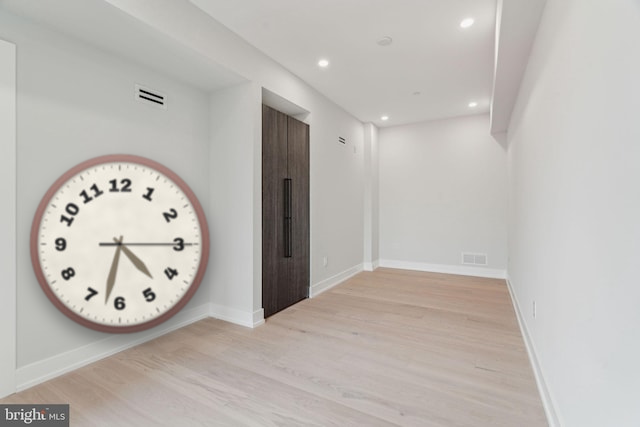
4:32:15
